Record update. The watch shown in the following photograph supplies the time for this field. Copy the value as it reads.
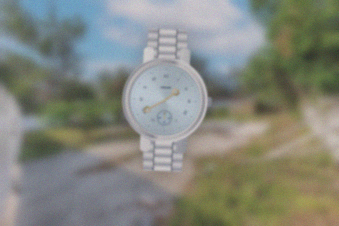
1:40
